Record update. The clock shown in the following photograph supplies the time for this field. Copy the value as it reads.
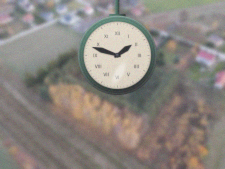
1:48
